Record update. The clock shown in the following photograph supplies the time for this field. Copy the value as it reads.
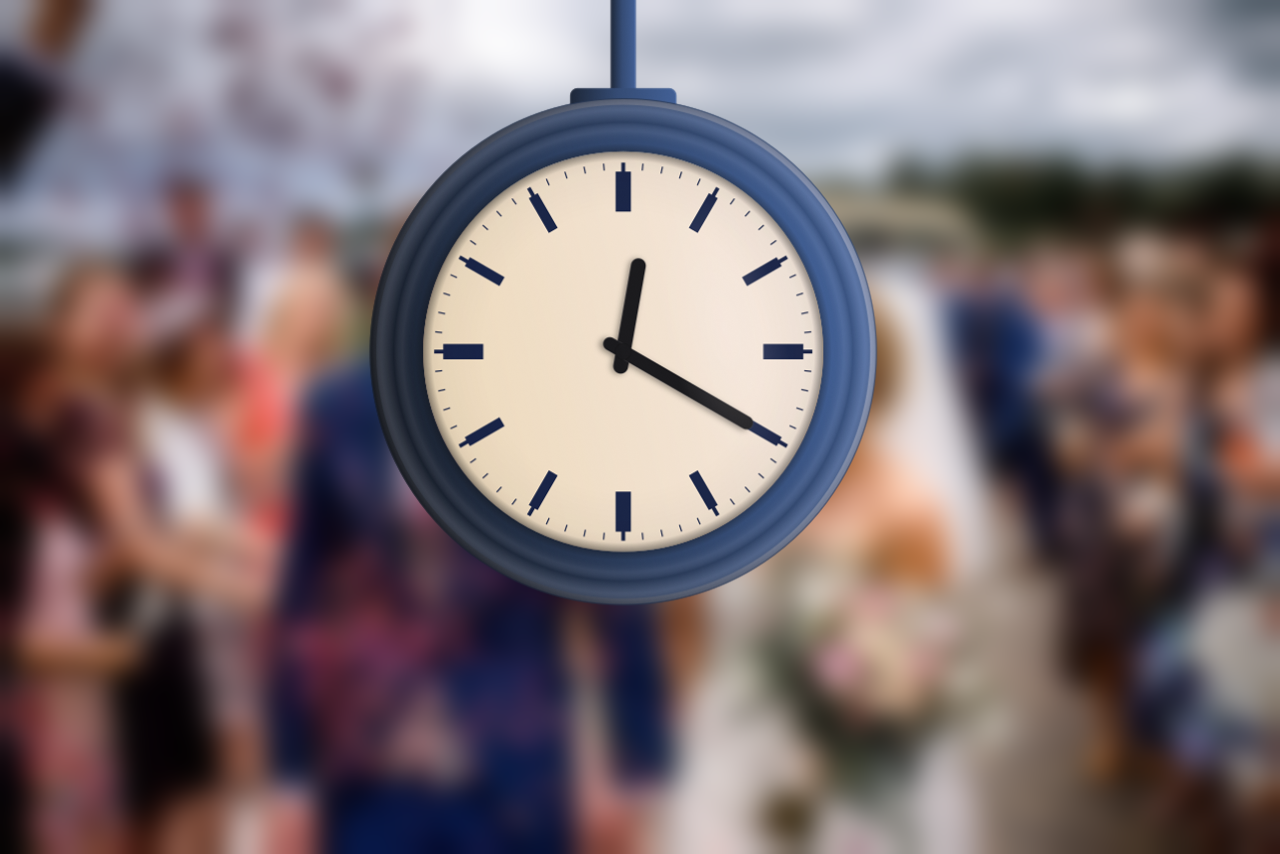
12:20
